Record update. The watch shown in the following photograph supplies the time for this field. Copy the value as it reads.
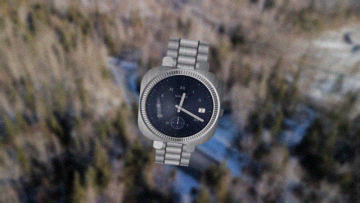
12:19
